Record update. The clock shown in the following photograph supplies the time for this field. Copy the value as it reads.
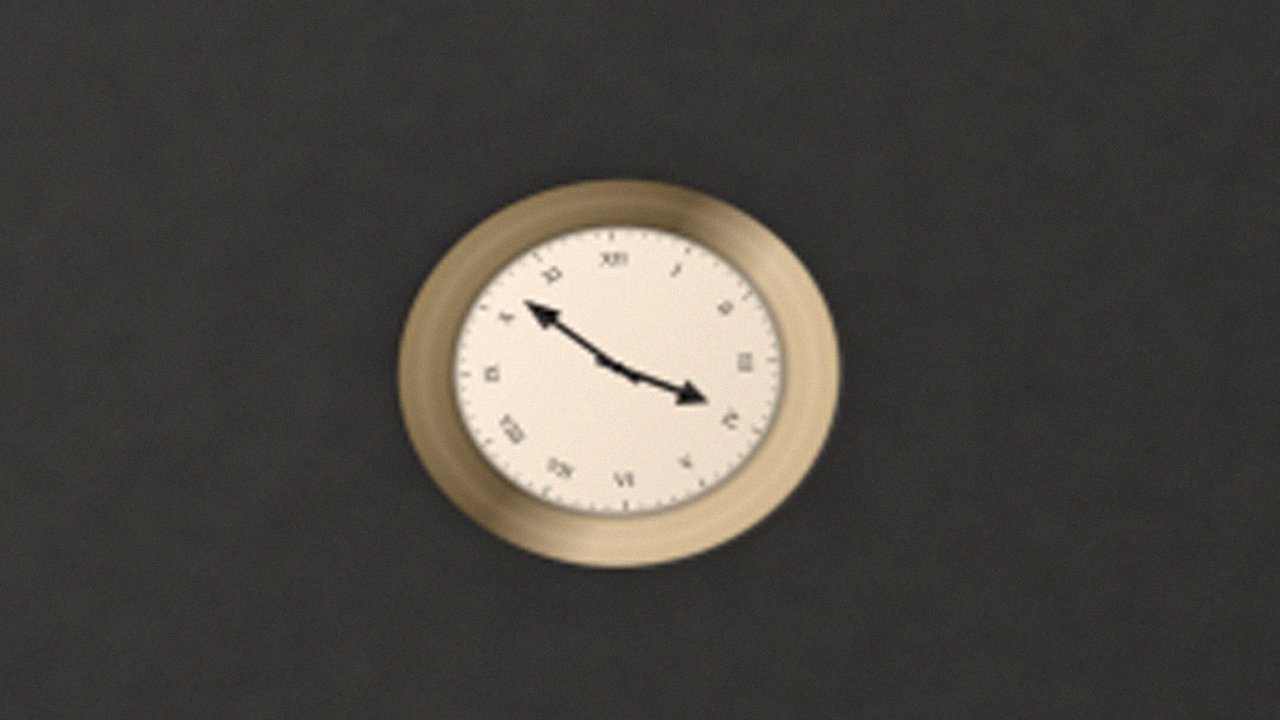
3:52
